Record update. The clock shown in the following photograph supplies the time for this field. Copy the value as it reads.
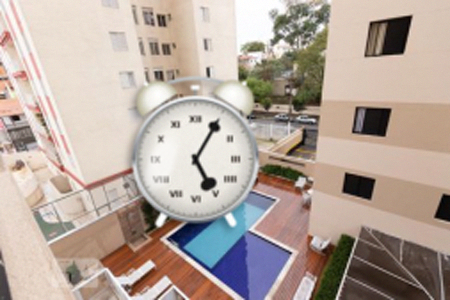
5:05
